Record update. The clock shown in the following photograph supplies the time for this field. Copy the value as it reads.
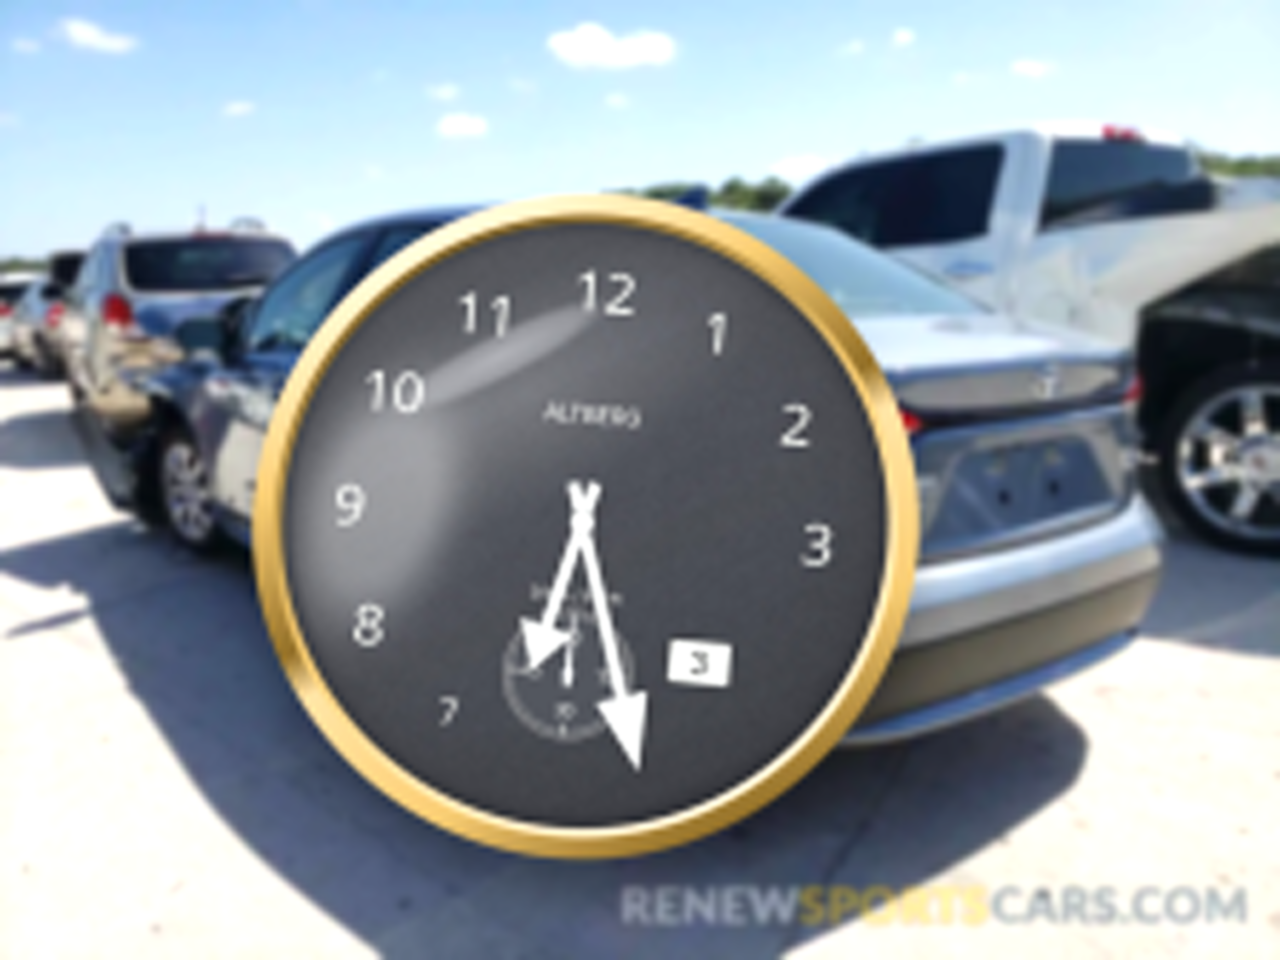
6:27
